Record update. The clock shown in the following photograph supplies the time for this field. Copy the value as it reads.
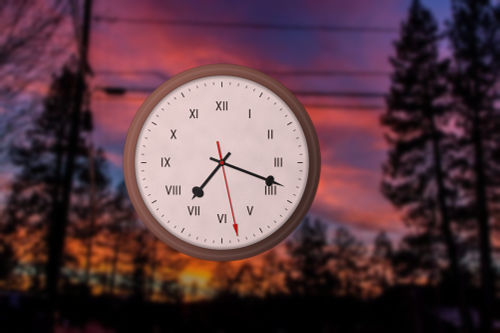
7:18:28
